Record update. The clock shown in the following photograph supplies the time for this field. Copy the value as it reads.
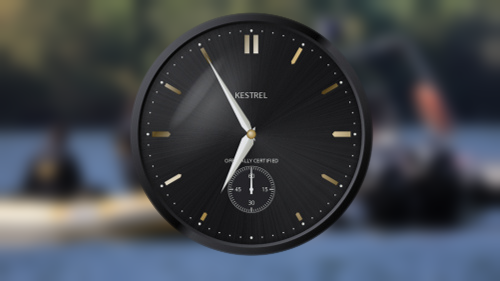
6:55
